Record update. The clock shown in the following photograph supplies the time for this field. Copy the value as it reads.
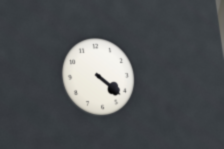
4:22
